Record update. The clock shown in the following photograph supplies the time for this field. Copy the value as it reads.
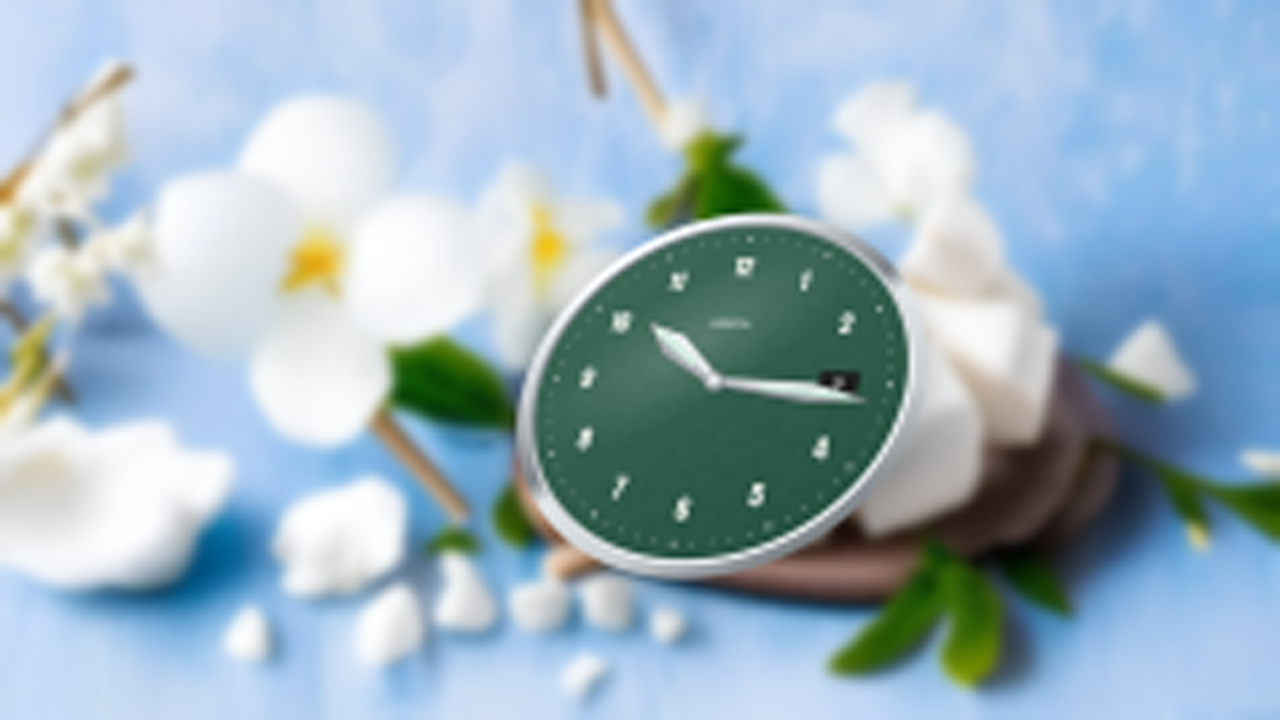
10:16
